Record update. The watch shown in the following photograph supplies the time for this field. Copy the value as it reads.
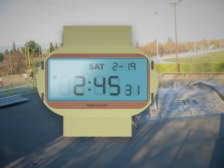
2:45:31
